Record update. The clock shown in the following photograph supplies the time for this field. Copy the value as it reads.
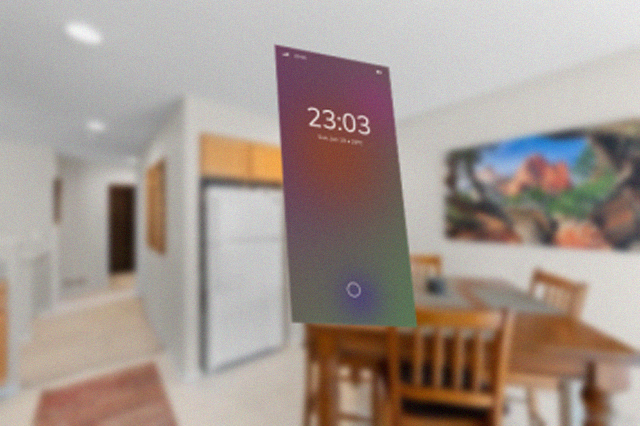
23:03
